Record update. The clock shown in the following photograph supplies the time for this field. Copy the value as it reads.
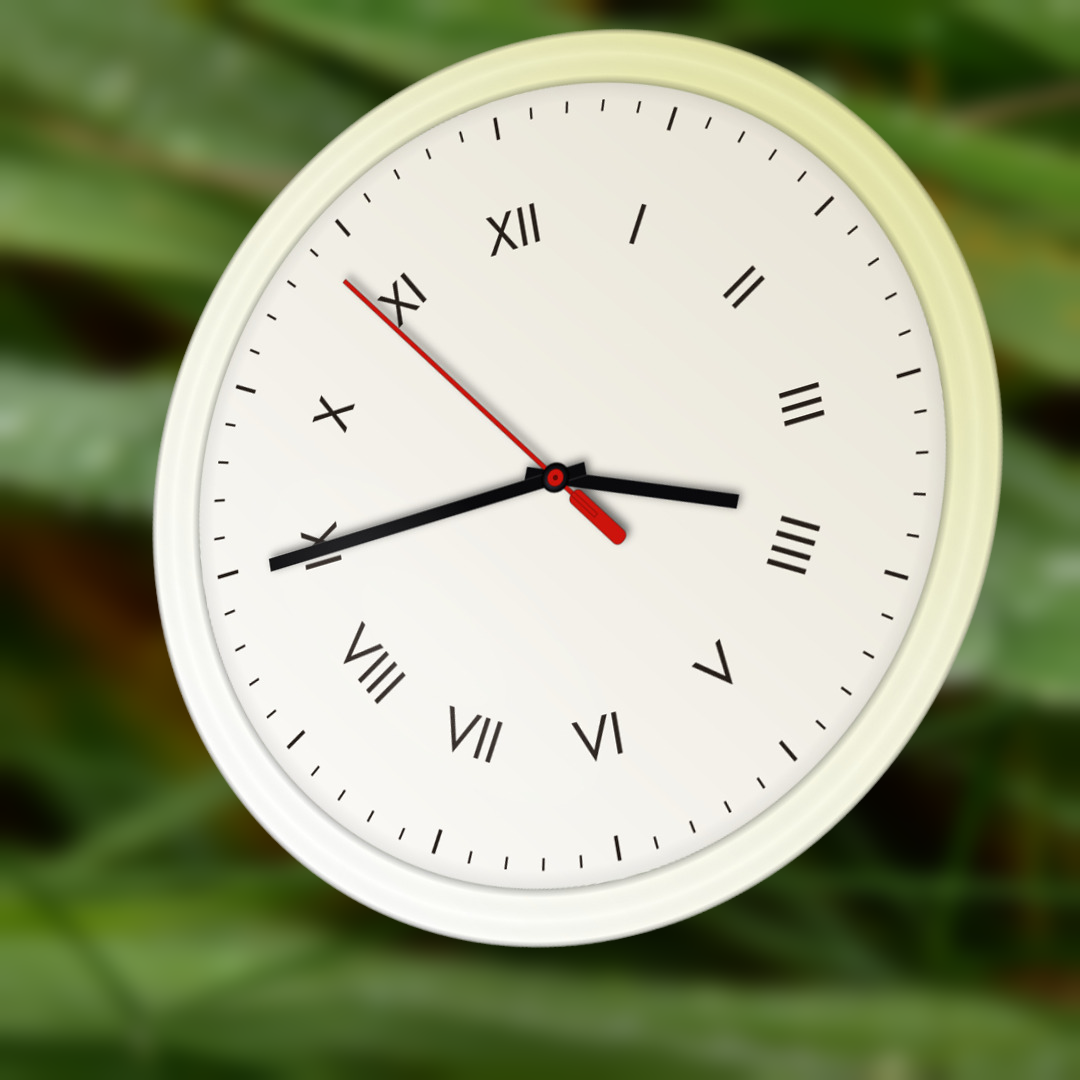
3:44:54
